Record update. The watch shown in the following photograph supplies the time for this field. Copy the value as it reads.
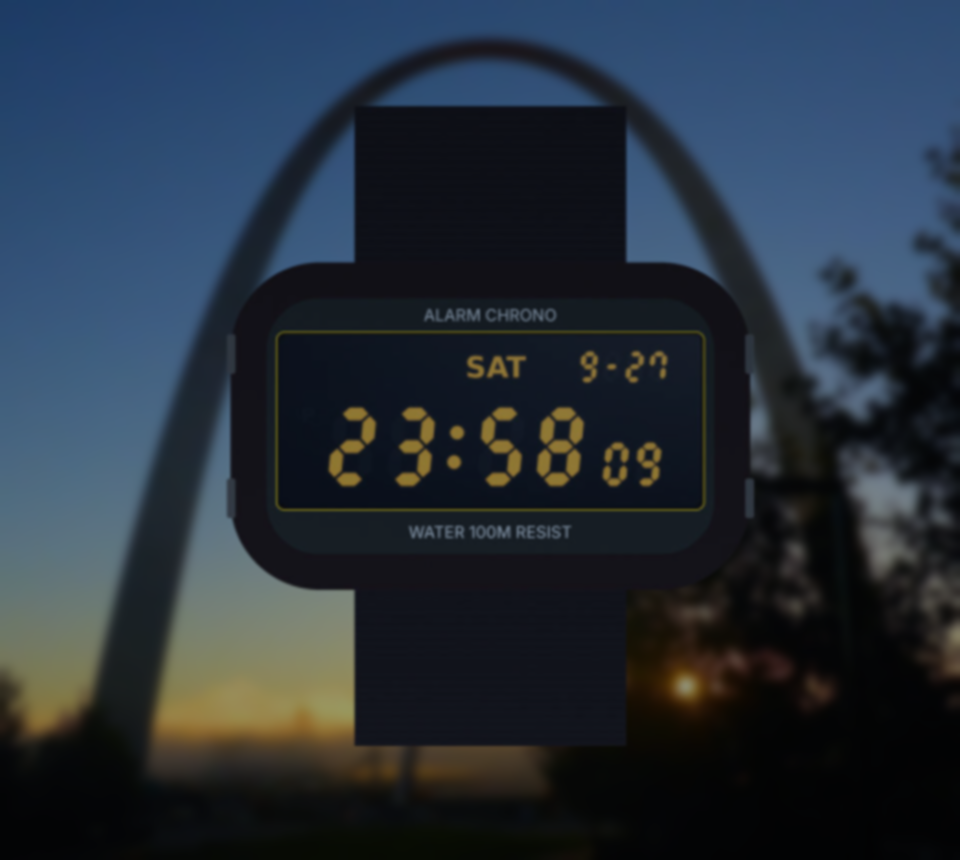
23:58:09
